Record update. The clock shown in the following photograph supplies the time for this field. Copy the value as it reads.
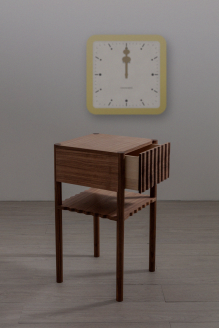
12:00
